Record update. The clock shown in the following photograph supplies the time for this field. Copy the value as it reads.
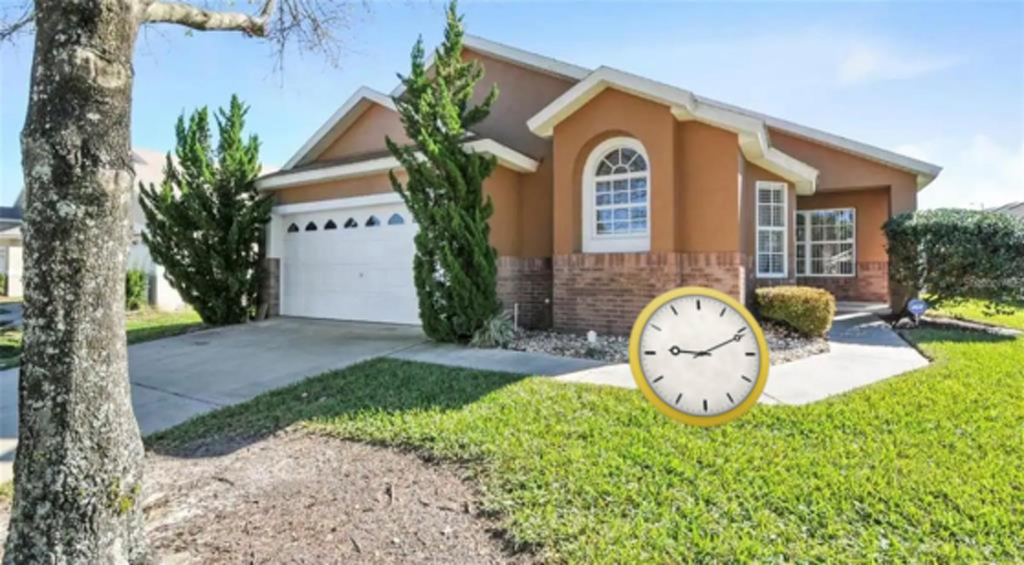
9:11
